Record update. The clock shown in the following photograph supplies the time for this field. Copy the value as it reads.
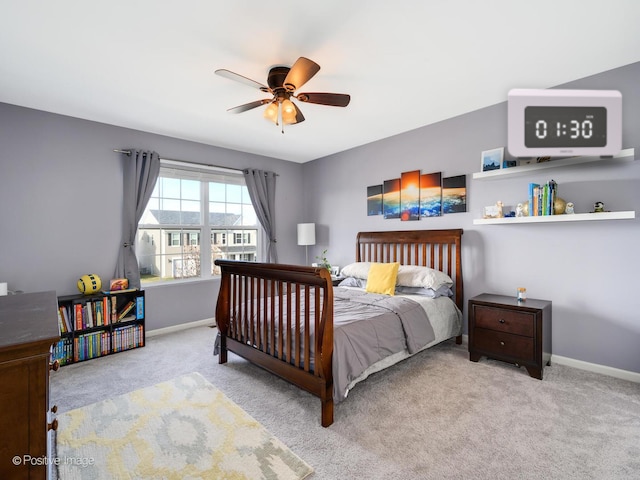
1:30
